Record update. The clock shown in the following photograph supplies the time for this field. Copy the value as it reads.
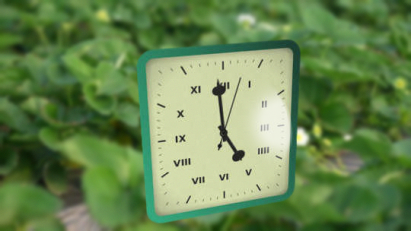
4:59:03
